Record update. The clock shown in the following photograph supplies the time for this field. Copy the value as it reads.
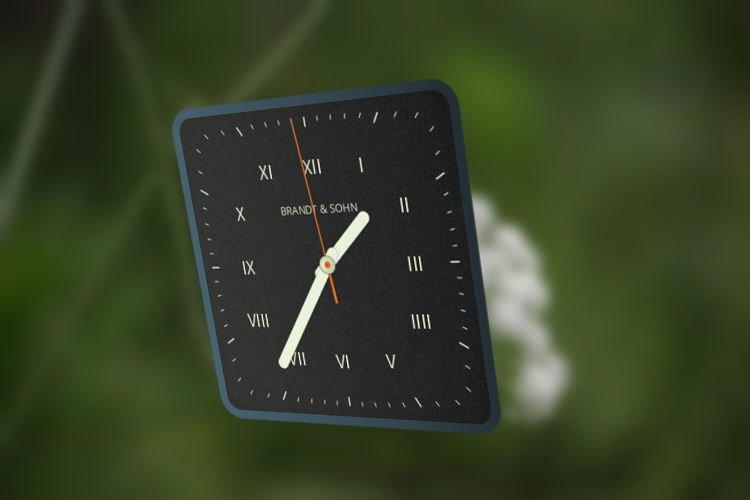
1:35:59
